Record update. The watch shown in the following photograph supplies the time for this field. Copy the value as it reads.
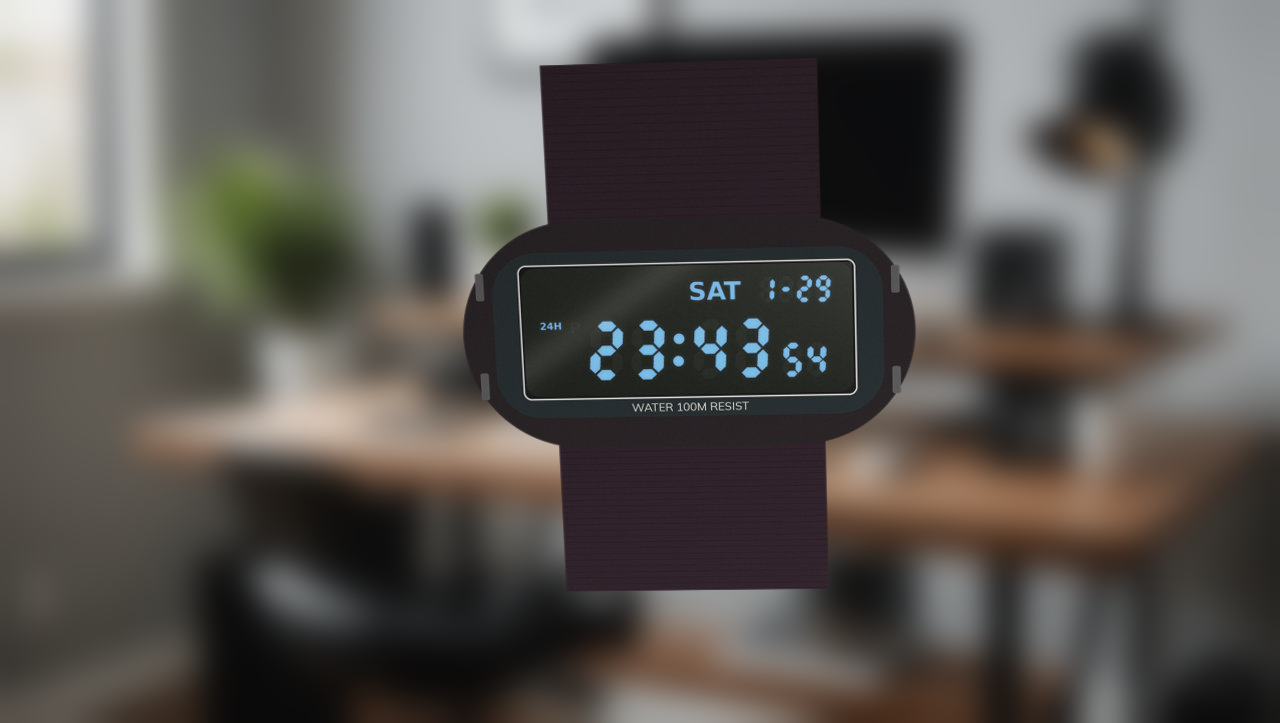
23:43:54
